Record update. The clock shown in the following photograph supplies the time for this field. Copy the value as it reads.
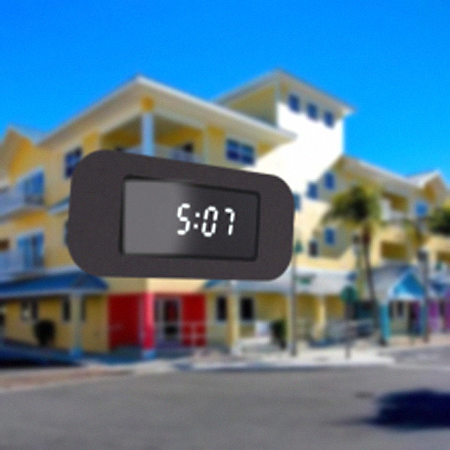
5:07
